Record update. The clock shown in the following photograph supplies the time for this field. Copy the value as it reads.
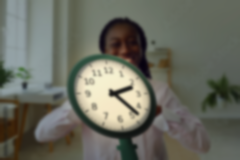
2:23
